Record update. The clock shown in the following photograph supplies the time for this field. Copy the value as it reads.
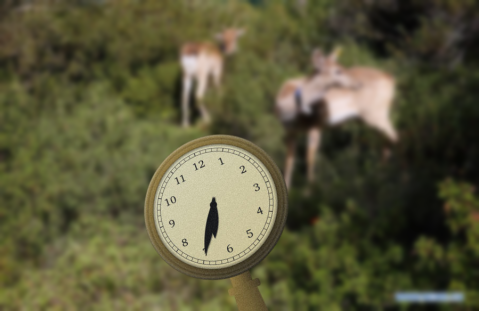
6:35
